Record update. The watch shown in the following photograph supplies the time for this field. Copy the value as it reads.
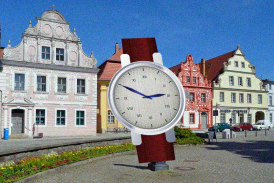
2:50
